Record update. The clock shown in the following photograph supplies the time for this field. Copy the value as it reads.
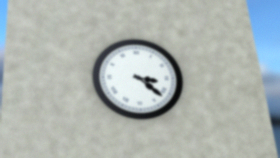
3:22
